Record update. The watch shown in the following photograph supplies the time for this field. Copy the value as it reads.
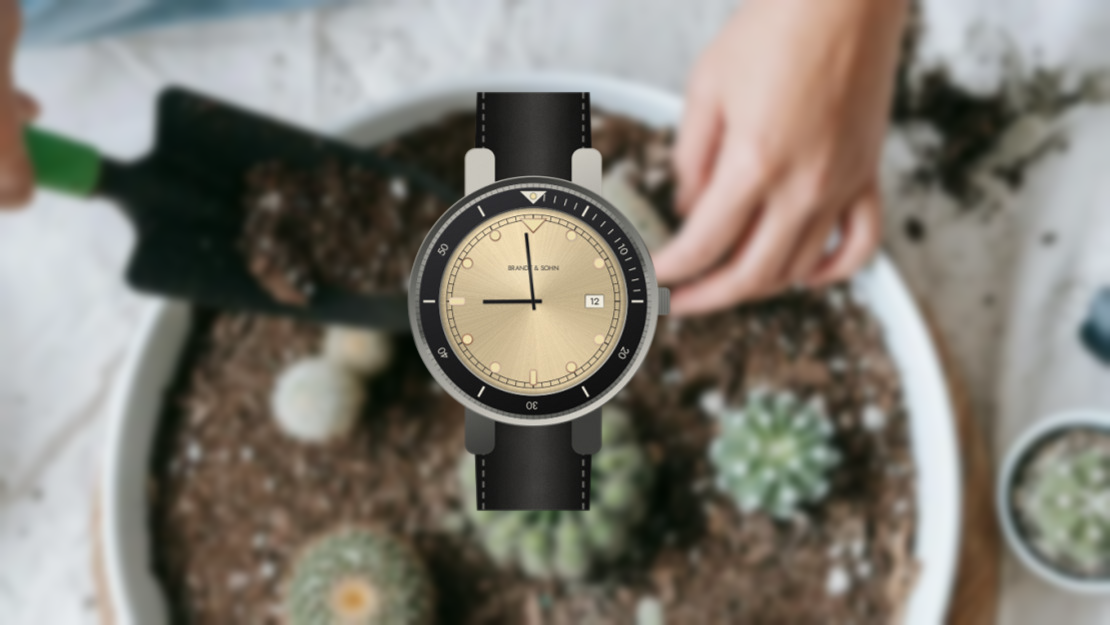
8:59
